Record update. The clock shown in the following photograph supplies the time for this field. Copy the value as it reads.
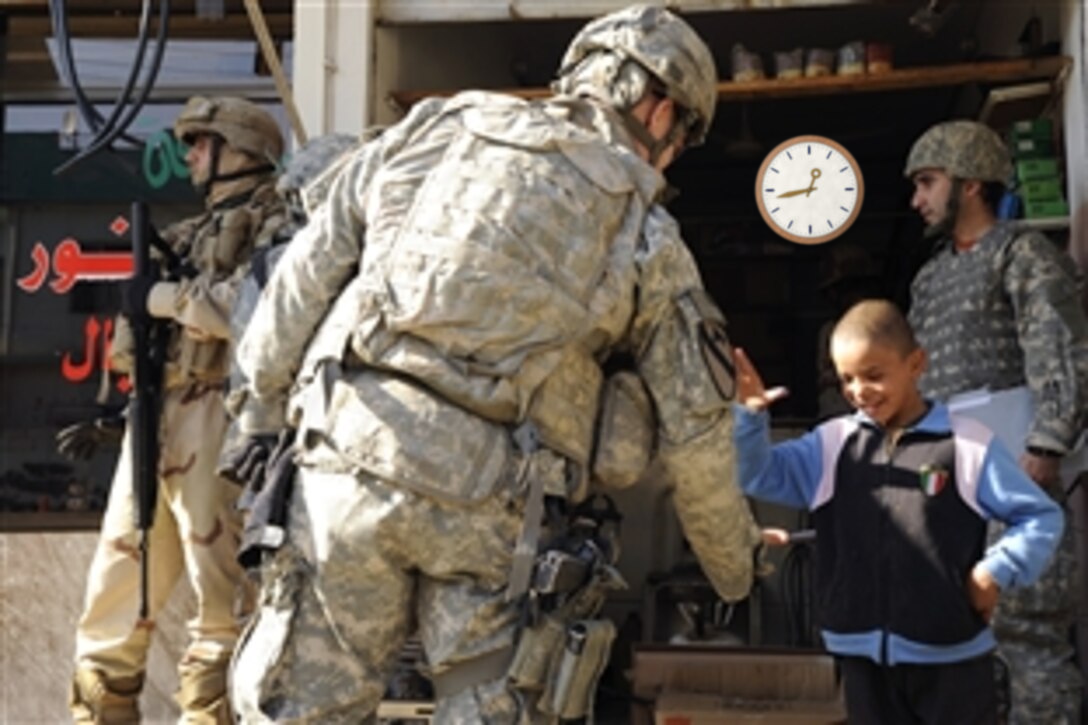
12:43
